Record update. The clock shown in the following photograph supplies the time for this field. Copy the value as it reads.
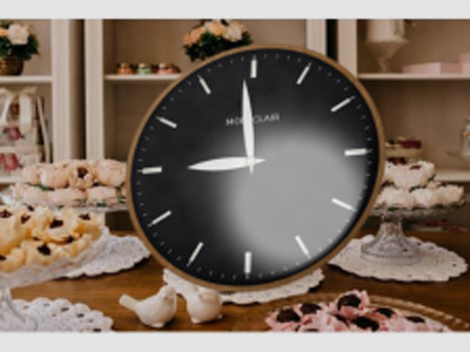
8:59
